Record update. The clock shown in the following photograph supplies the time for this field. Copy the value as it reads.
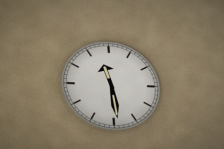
11:29
